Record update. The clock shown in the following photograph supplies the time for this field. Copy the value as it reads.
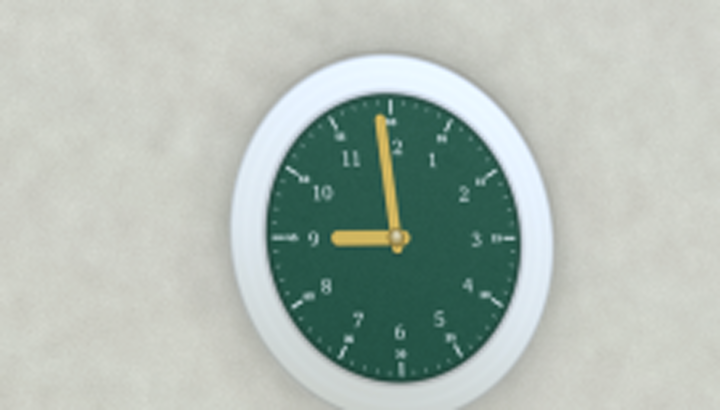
8:59
